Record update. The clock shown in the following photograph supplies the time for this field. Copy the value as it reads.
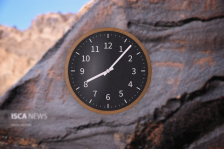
8:07
